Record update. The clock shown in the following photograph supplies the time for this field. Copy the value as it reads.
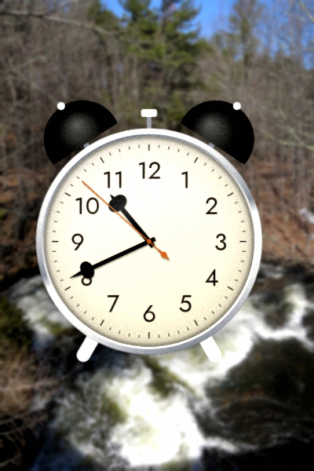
10:40:52
